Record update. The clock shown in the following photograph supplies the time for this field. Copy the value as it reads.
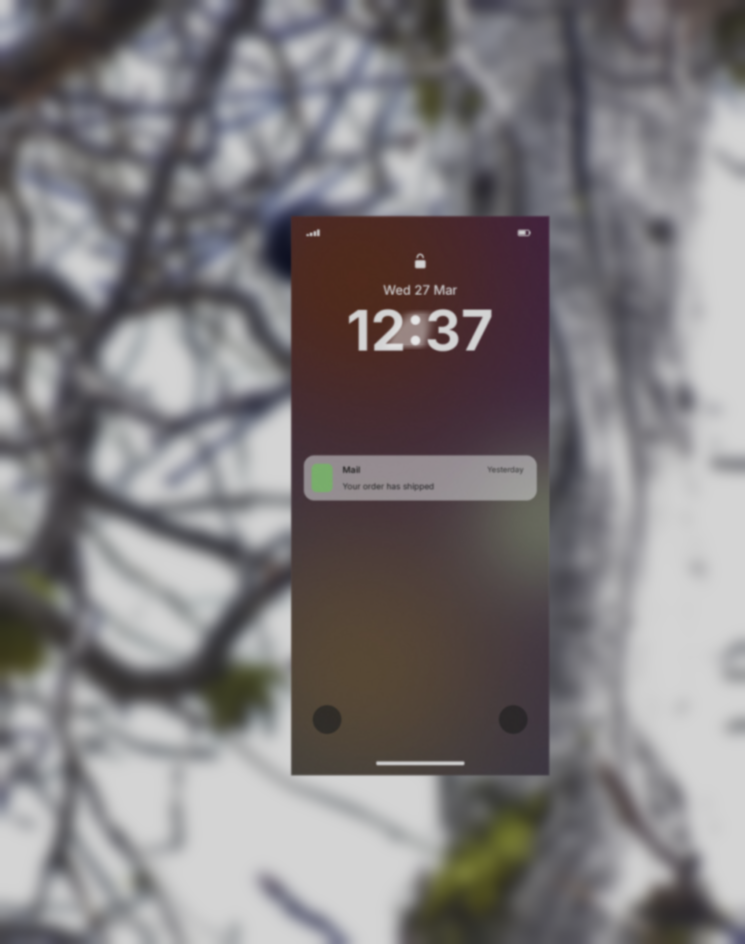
12:37
